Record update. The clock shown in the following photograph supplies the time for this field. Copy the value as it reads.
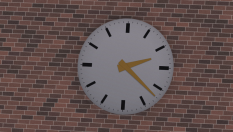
2:22
